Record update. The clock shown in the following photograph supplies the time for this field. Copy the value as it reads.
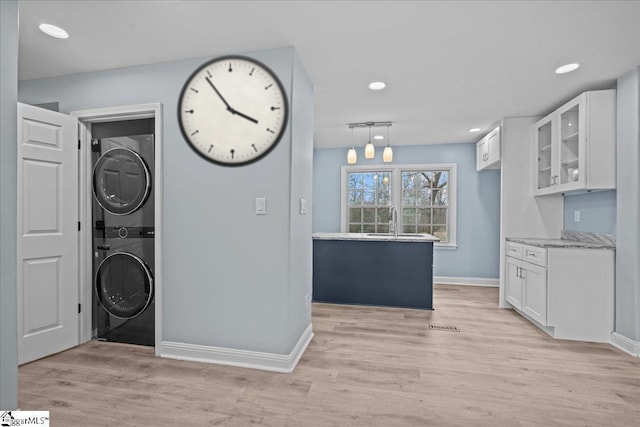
3:54
